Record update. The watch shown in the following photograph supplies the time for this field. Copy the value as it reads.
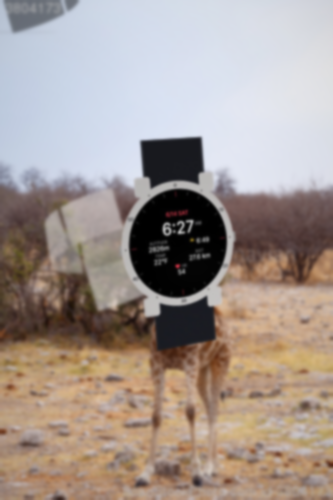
6:27
